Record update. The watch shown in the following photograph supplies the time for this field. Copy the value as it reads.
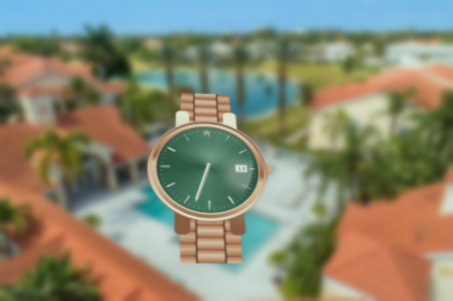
6:33
